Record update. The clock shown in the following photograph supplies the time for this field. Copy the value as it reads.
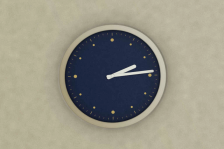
2:14
